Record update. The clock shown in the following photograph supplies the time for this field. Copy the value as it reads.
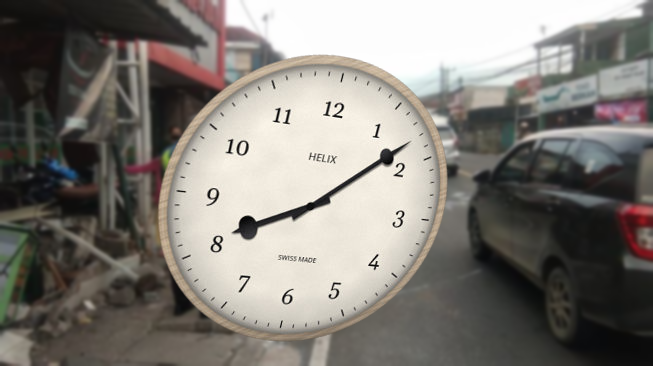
8:08
